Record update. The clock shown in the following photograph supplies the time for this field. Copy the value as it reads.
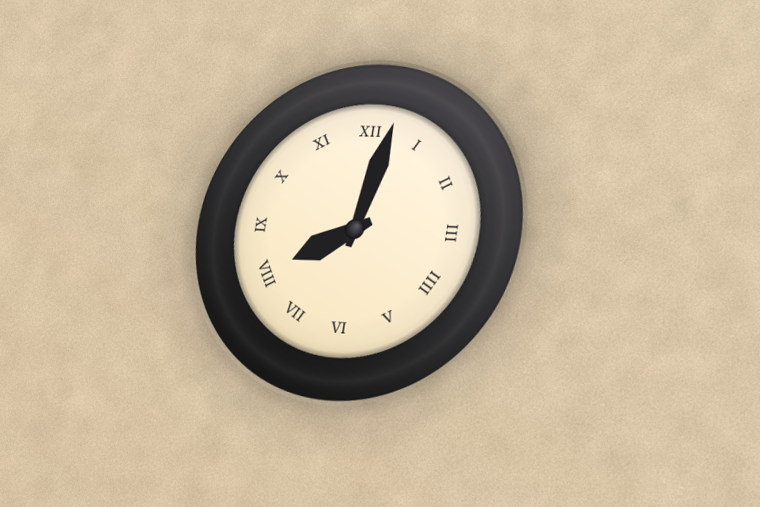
8:02
